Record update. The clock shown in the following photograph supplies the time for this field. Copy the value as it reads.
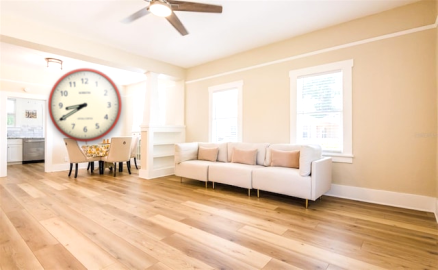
8:40
